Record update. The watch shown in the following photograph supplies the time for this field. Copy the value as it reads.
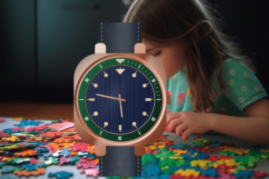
5:47
